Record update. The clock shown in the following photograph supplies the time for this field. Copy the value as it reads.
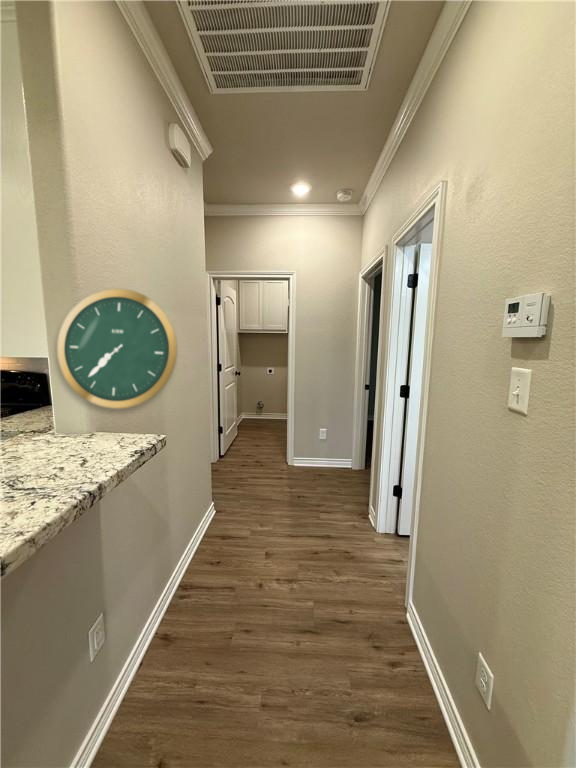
7:37
